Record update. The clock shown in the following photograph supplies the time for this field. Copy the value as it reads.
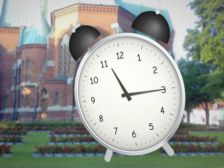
11:15
